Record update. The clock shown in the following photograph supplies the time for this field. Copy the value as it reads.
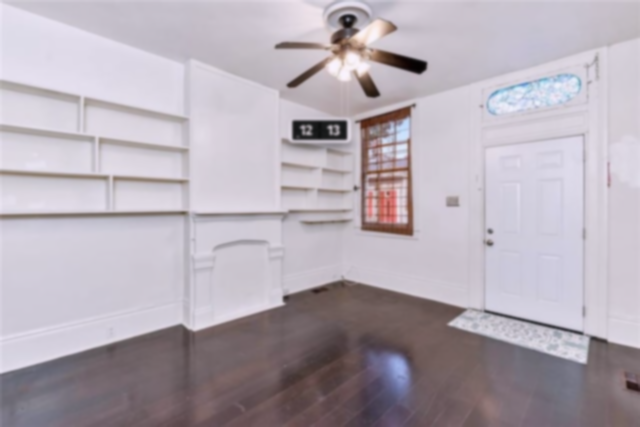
12:13
